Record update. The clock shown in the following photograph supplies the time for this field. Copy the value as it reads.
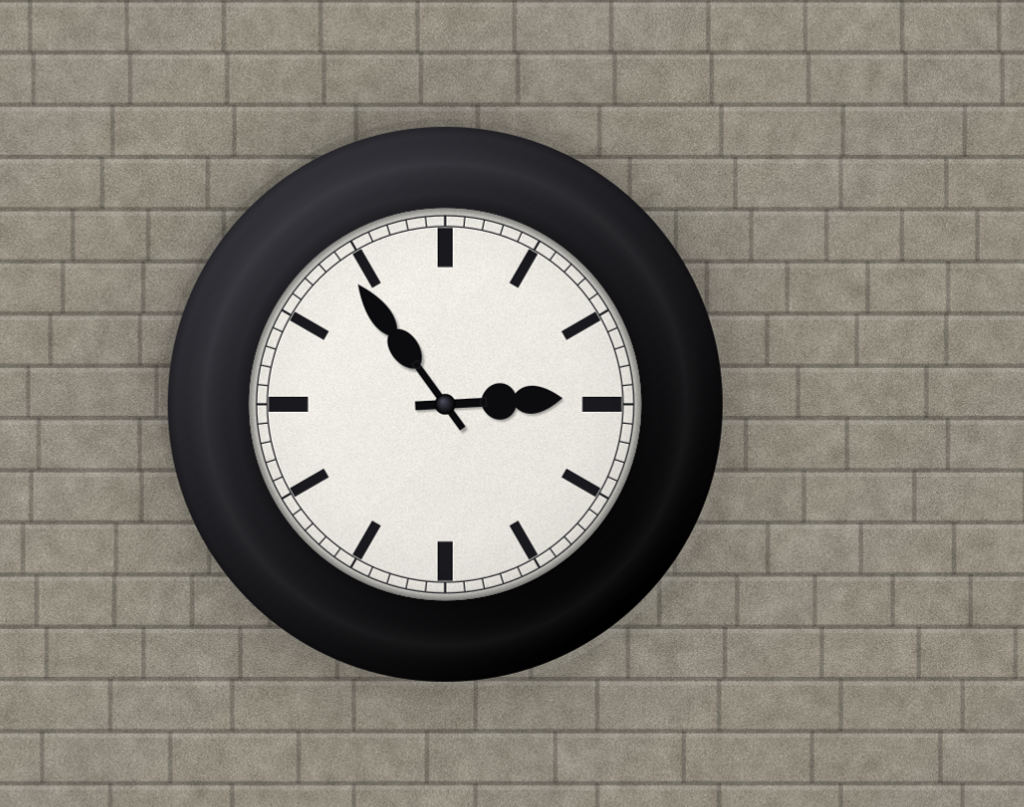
2:54
